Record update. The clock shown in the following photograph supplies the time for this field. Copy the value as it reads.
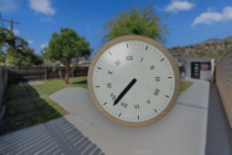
7:38
